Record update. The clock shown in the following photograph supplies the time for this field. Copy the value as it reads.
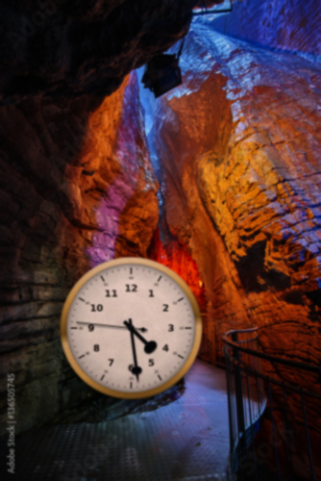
4:28:46
